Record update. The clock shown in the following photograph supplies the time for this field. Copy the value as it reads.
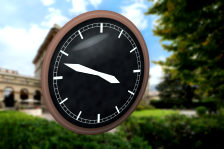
3:48
